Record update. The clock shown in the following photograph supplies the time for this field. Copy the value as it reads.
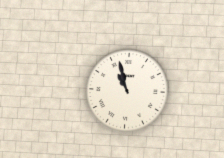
10:57
